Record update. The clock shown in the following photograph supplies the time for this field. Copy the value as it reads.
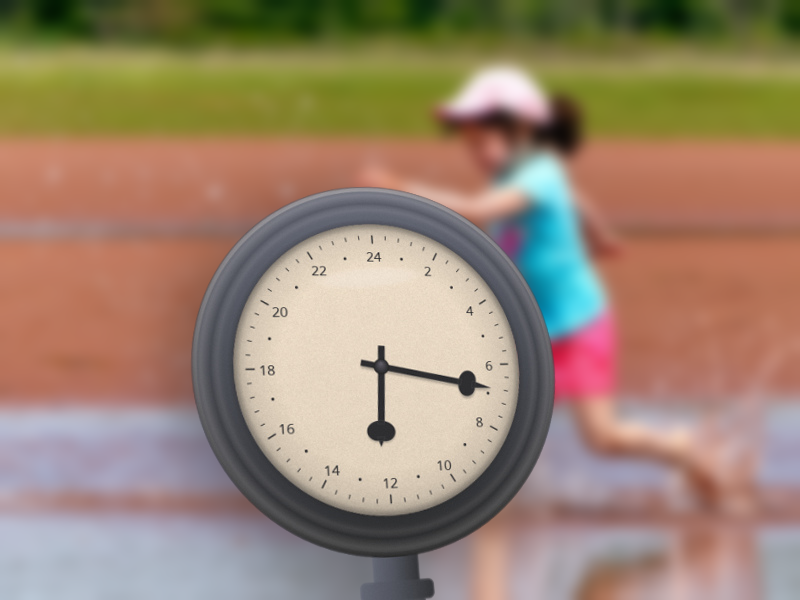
12:17
